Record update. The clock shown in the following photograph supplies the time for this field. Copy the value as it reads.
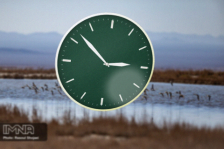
2:52
